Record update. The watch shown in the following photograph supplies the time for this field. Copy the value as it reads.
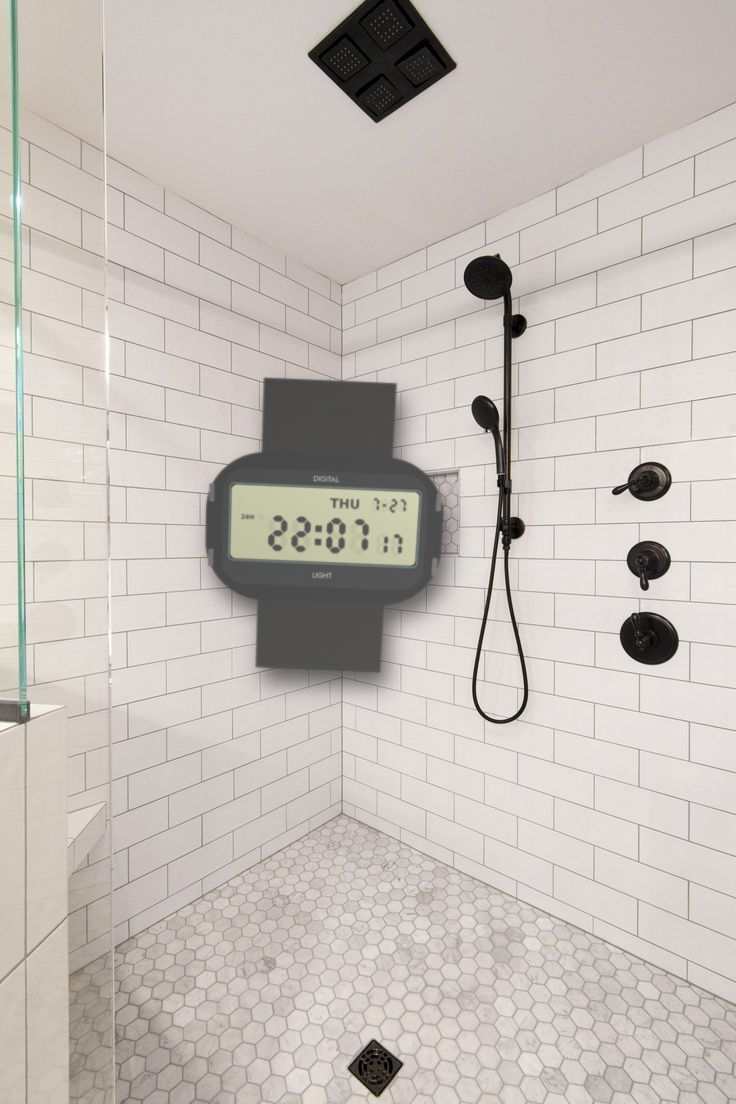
22:07:17
